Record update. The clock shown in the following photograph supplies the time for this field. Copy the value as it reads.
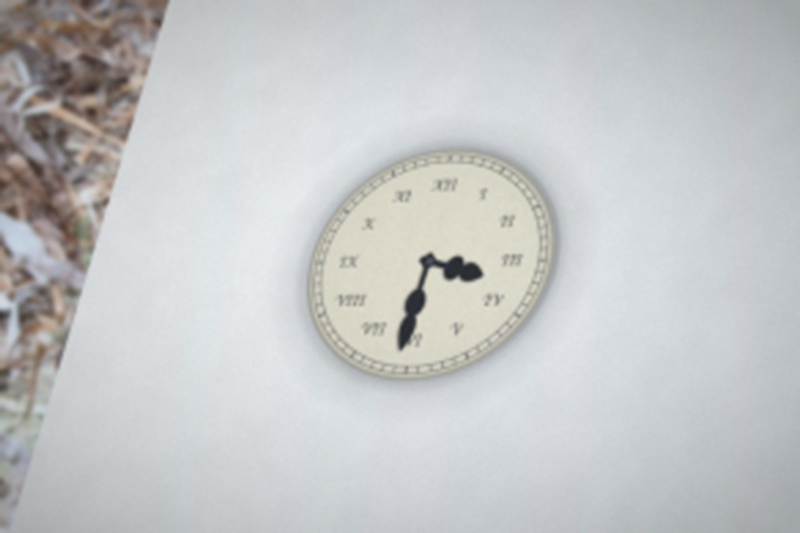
3:31
